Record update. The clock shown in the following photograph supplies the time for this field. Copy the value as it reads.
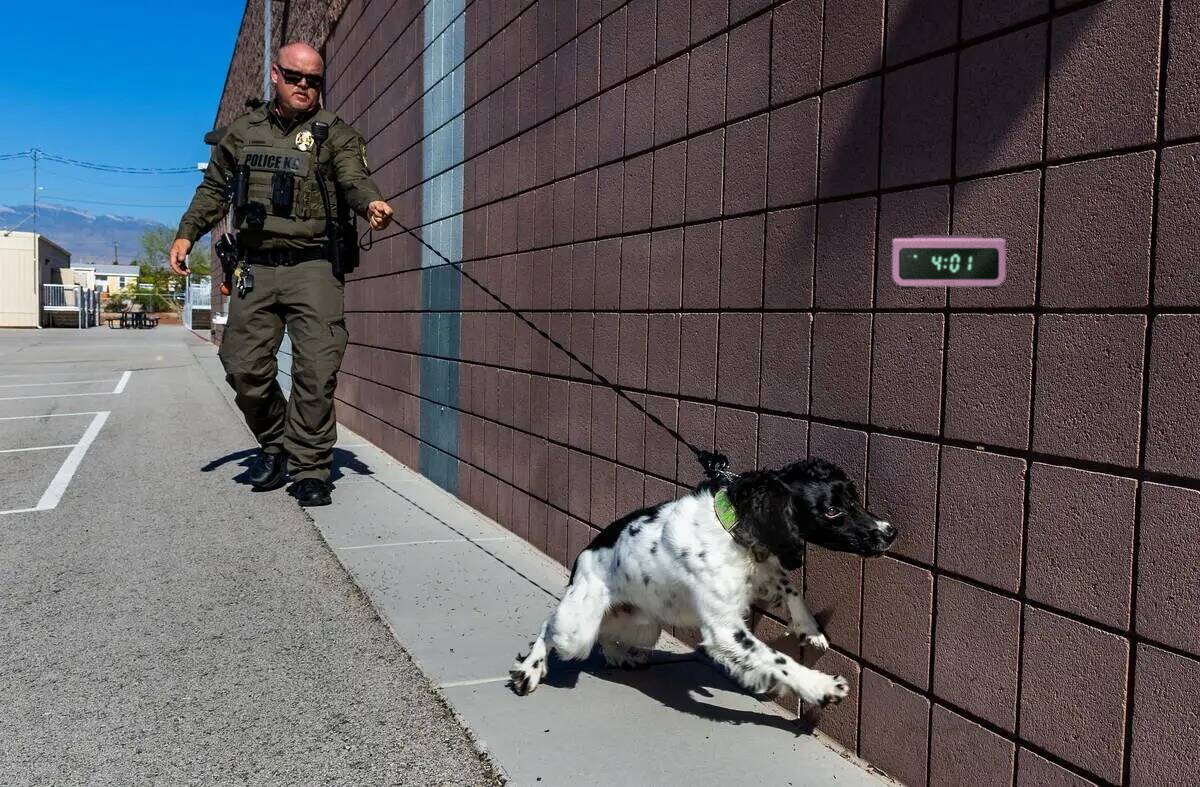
4:01
